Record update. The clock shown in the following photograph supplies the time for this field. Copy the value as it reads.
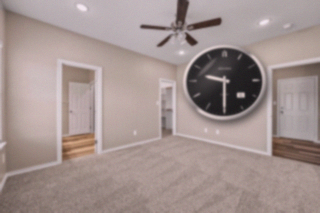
9:30
